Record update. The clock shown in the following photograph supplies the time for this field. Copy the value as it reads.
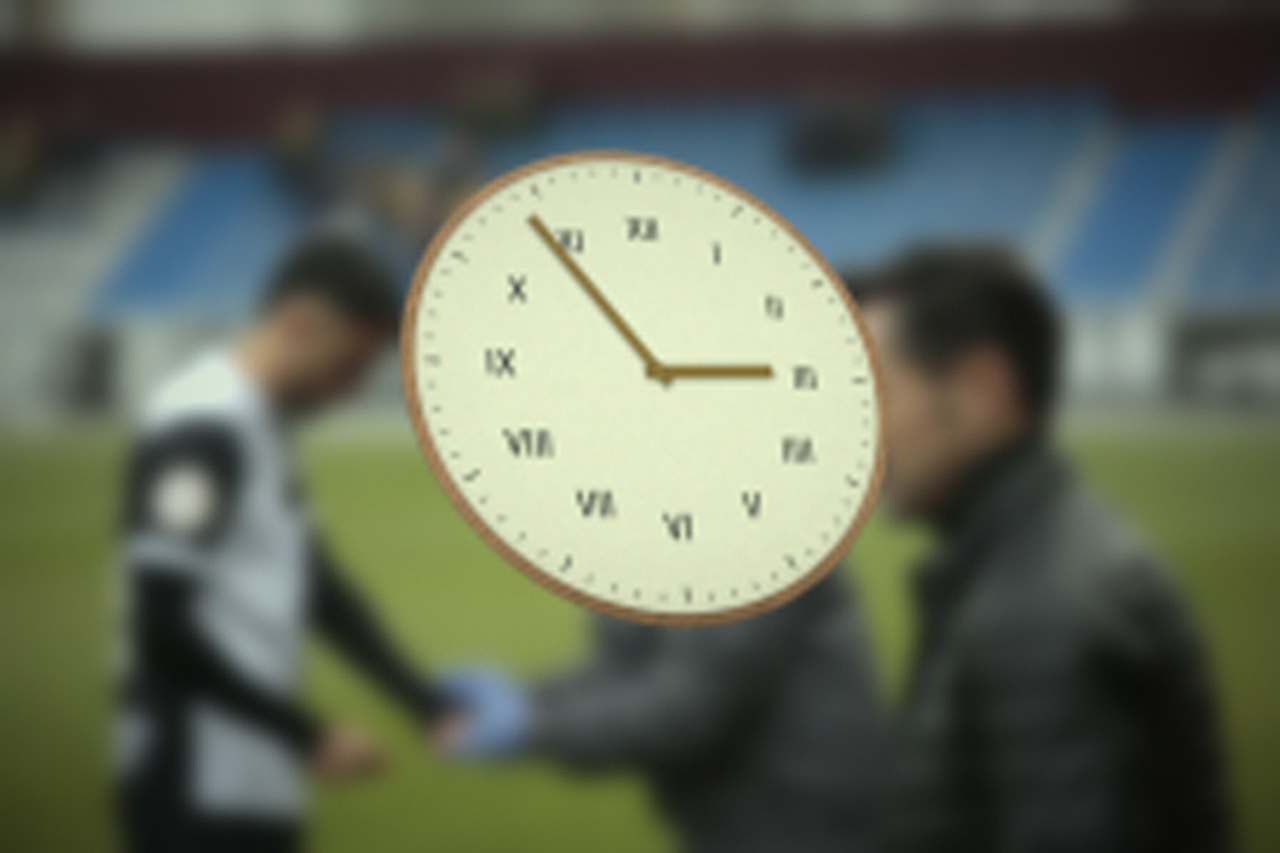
2:54
